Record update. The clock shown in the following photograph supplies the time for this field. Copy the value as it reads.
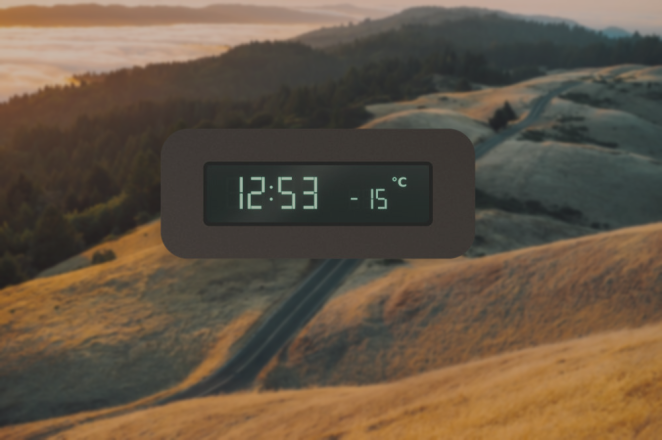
12:53
